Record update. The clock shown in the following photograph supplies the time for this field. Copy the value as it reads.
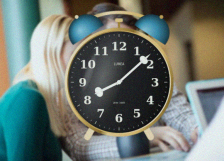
8:08
